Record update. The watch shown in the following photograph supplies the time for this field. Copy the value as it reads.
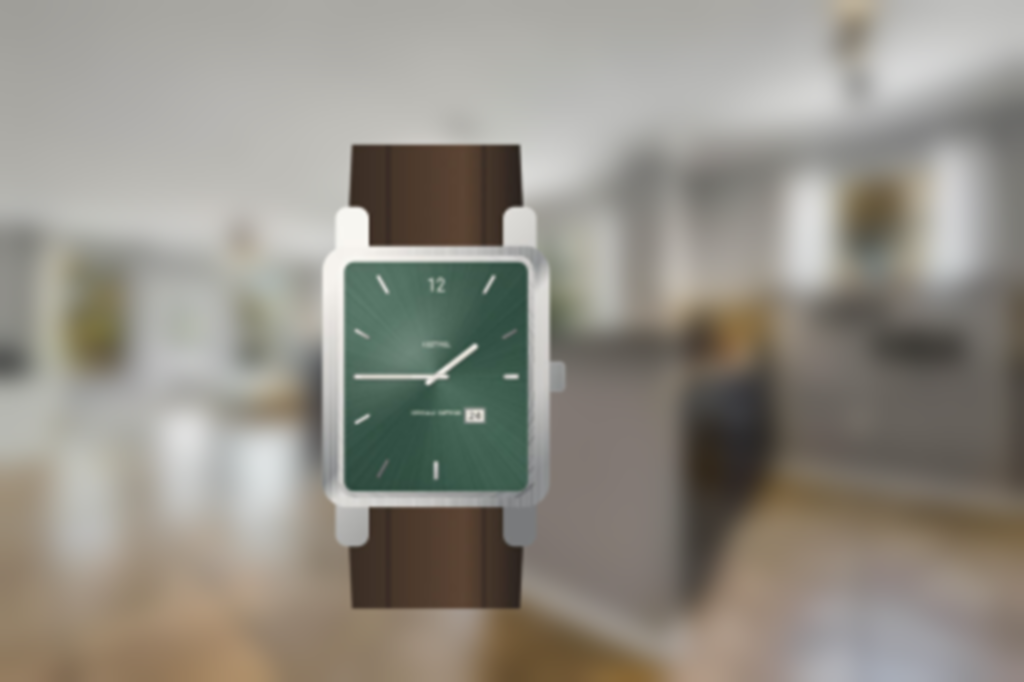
1:45
